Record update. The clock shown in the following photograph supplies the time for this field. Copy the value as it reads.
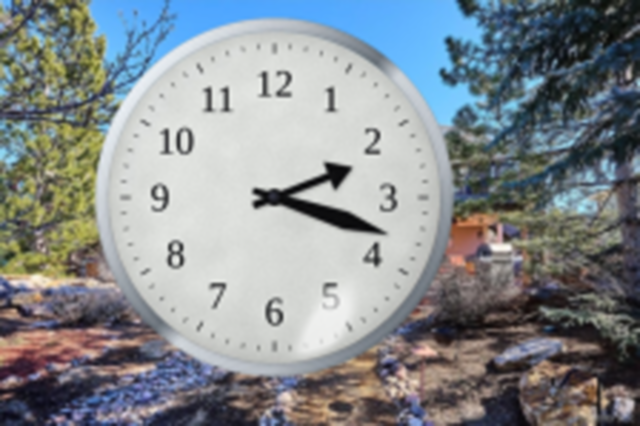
2:18
